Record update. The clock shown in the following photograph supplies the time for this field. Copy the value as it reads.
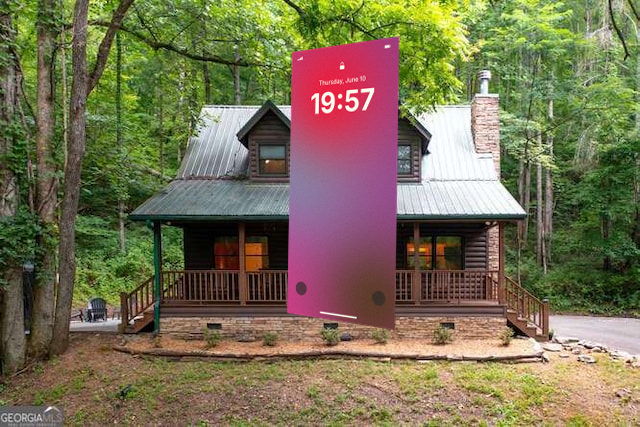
19:57
